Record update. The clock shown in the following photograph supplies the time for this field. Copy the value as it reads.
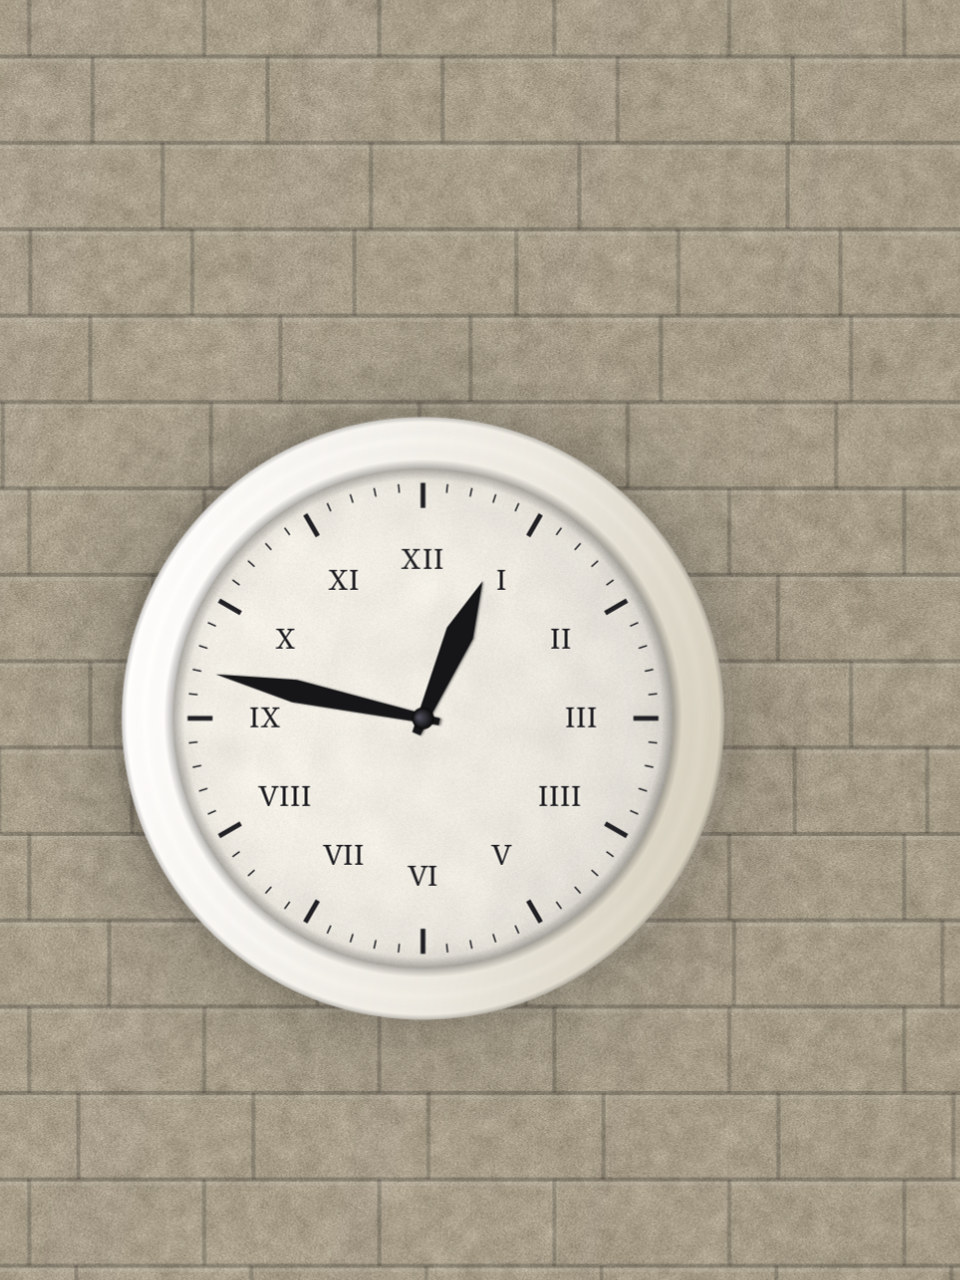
12:47
